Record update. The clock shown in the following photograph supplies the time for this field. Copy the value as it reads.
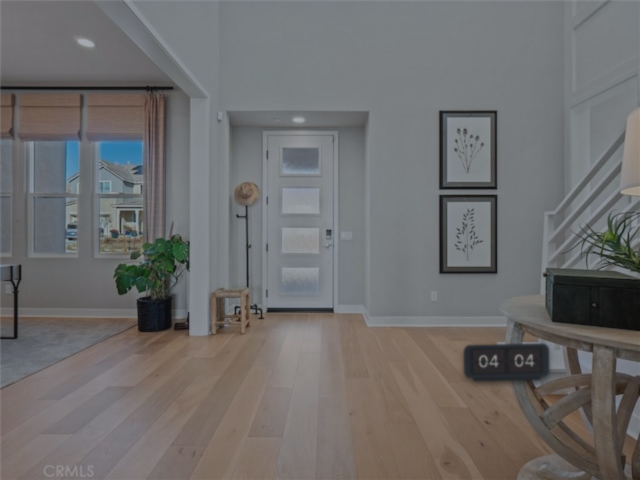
4:04
